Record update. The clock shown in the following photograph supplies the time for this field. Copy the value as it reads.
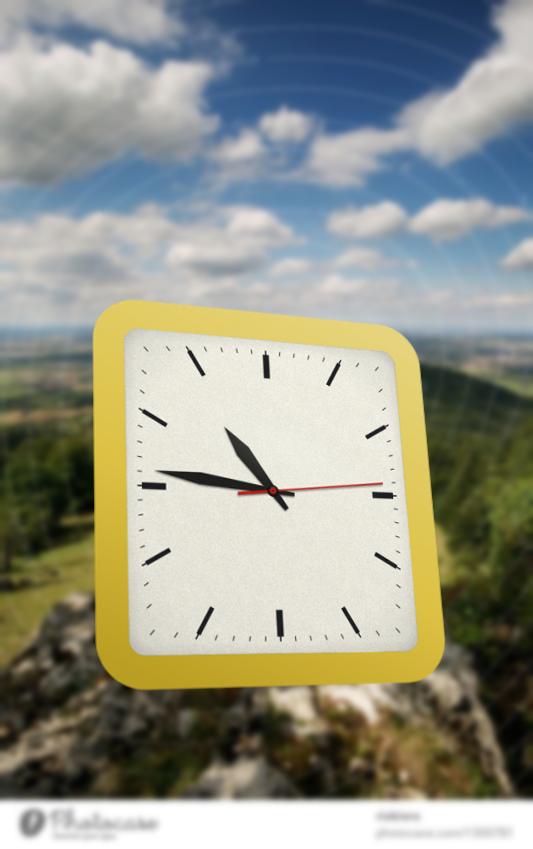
10:46:14
